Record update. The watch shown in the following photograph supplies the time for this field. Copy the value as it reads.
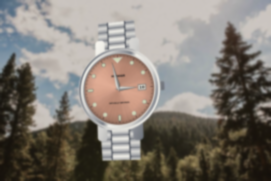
2:58
